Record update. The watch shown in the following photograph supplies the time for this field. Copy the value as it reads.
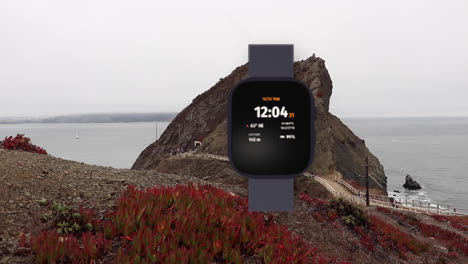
12:04
